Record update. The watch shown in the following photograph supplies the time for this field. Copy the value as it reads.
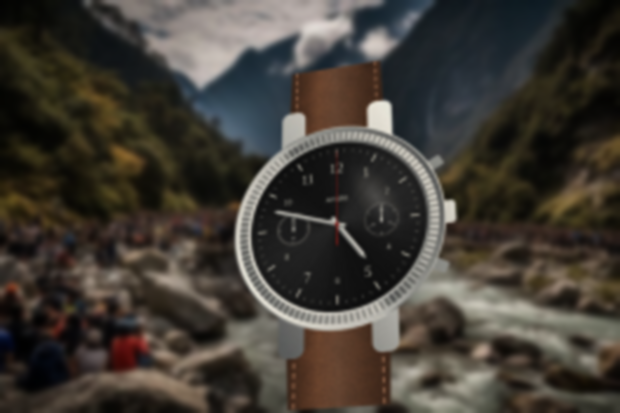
4:48
